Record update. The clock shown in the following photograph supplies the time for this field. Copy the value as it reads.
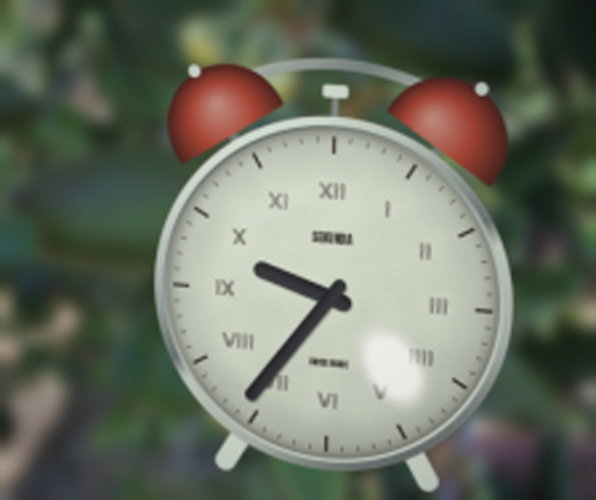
9:36
